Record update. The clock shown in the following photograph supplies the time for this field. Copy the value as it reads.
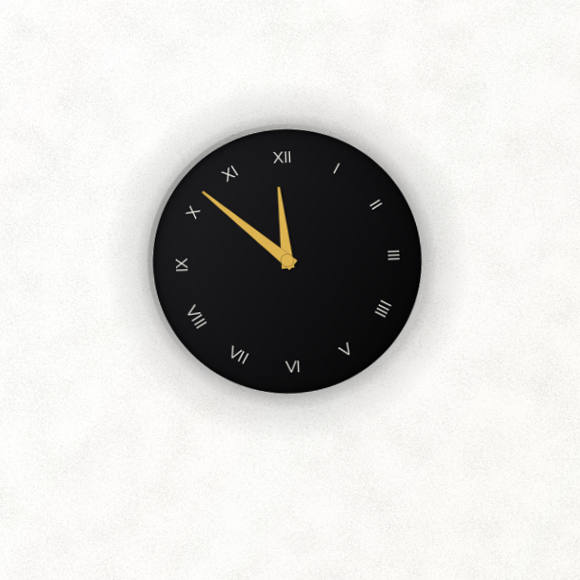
11:52
